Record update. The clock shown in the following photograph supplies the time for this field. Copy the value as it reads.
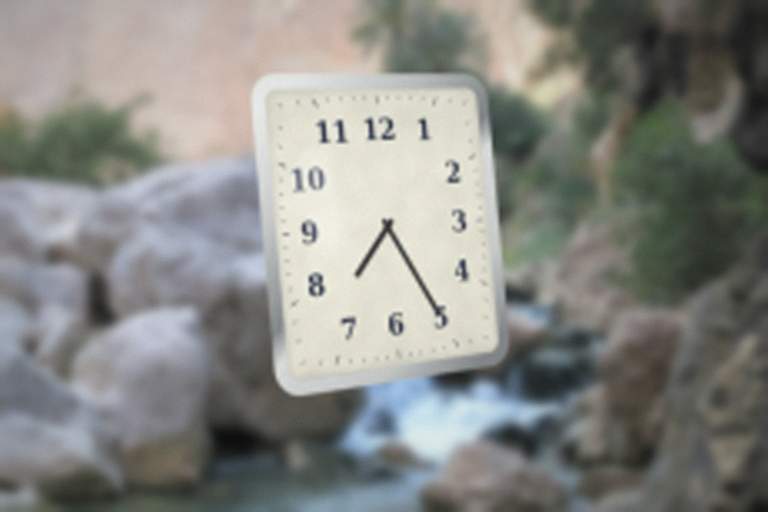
7:25
